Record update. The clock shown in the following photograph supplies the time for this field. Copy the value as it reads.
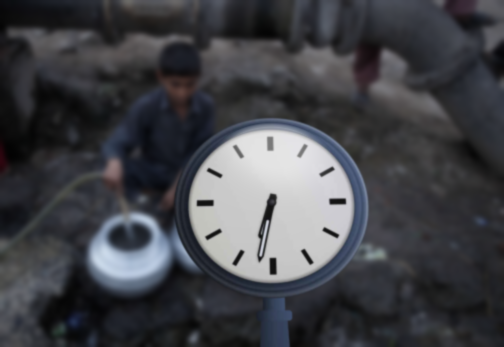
6:32
